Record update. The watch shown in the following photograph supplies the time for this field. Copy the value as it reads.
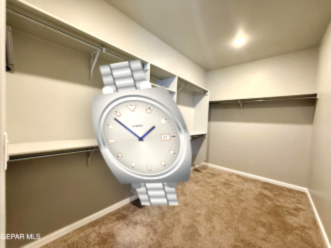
1:53
